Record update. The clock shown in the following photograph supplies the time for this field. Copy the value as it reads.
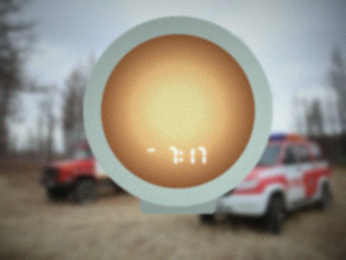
7:17
